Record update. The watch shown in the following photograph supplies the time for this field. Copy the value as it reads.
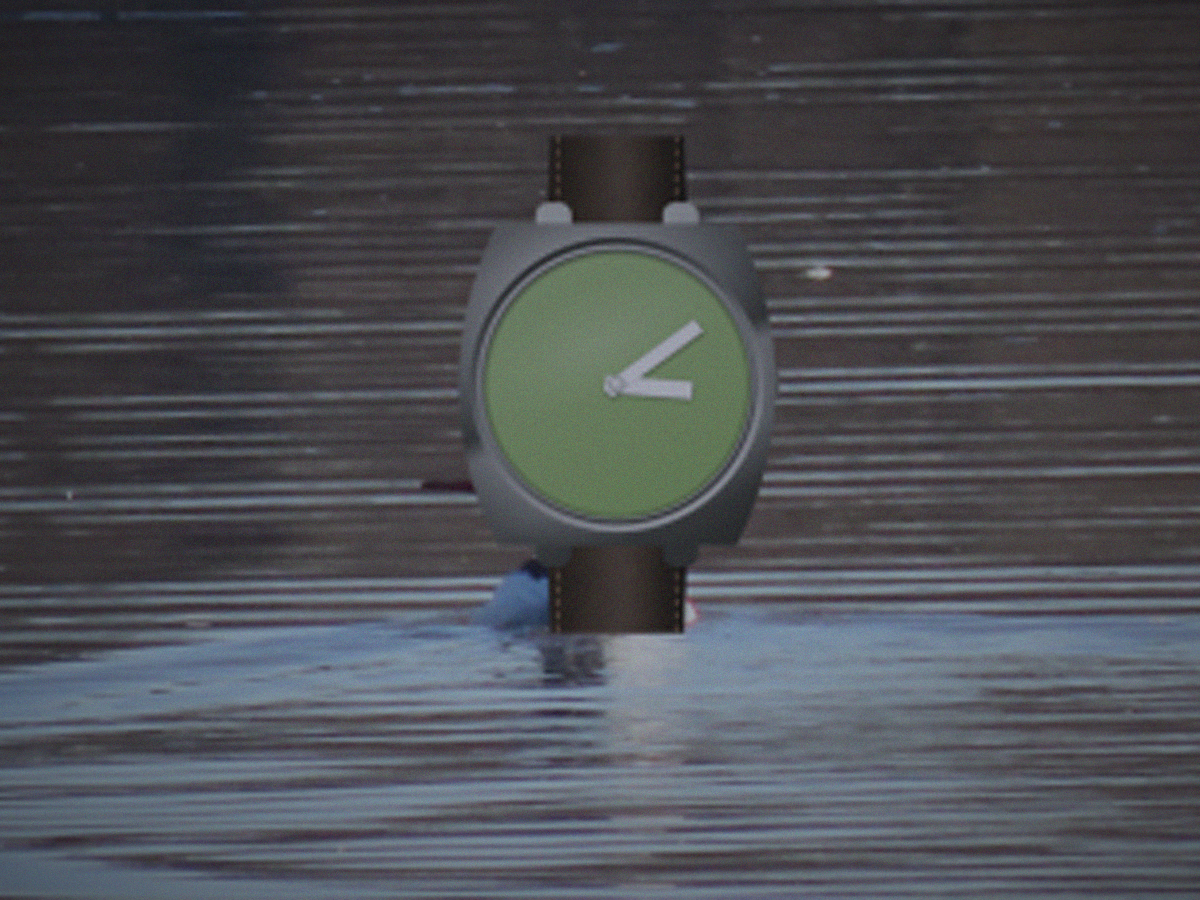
3:09
